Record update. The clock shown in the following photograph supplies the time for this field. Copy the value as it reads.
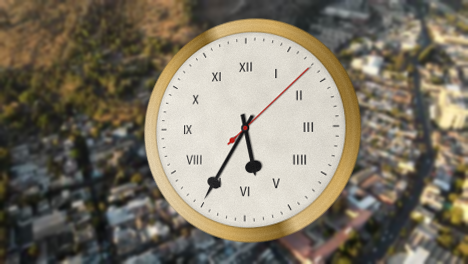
5:35:08
